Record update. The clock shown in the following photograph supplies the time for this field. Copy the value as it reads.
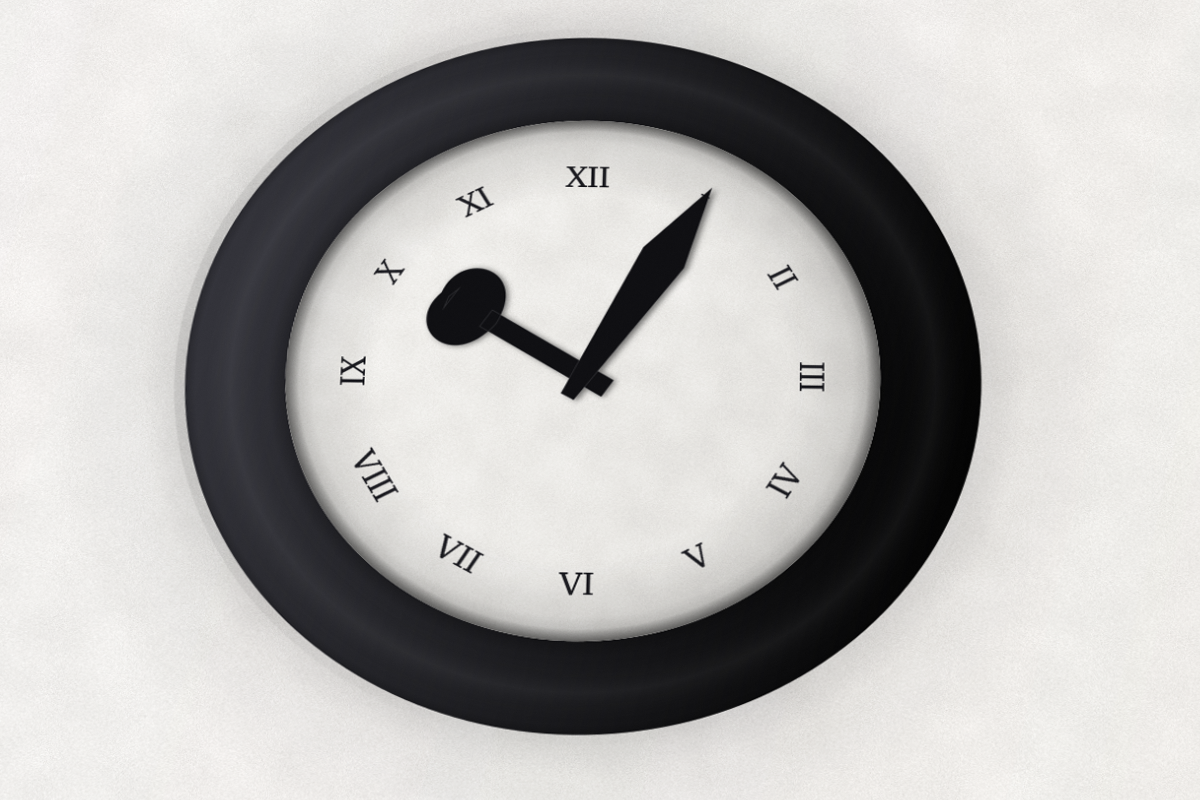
10:05
